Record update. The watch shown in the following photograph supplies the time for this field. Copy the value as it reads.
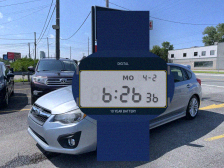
6:26:36
